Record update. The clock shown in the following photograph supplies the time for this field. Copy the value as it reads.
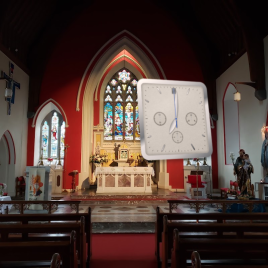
7:01
